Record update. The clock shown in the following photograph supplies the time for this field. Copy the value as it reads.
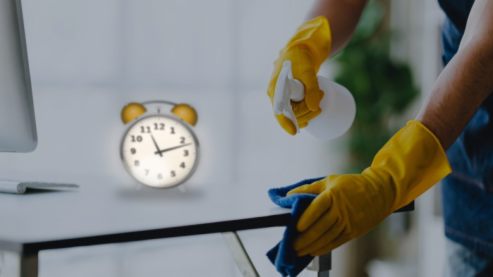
11:12
